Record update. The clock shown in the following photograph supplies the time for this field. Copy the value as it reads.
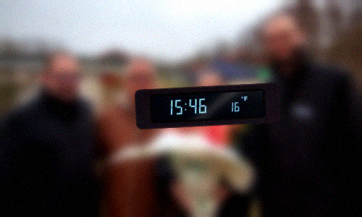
15:46
